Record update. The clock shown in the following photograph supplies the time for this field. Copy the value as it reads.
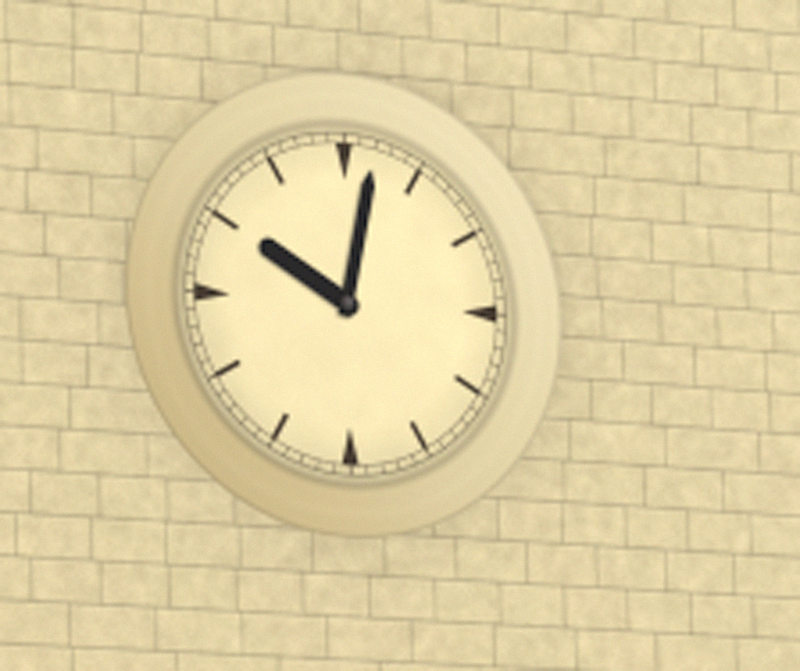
10:02
